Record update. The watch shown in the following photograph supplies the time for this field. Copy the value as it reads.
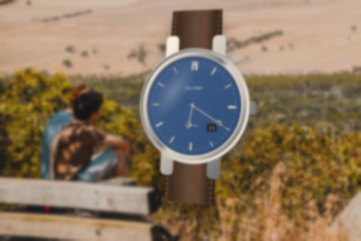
6:20
